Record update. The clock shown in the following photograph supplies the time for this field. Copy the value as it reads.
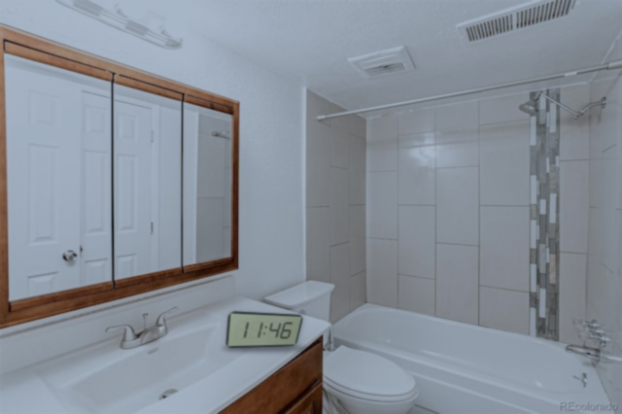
11:46
